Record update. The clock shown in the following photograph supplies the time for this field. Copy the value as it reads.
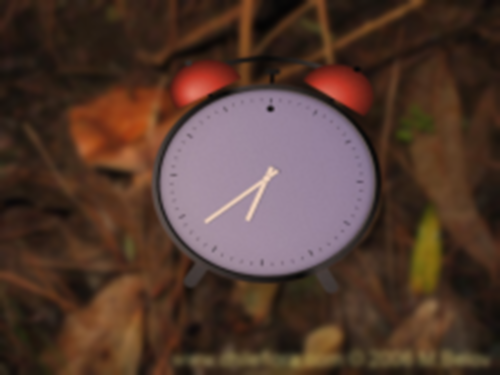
6:38
